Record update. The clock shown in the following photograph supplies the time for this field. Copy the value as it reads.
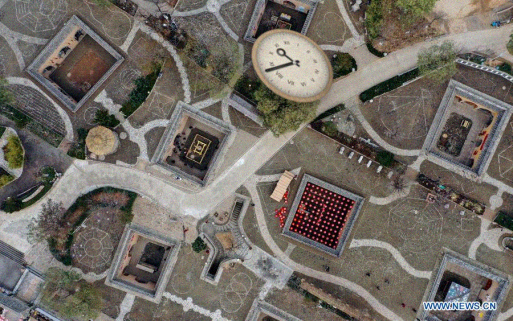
10:43
